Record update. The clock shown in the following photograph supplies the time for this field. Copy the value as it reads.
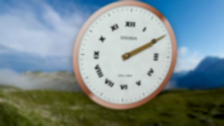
2:10
